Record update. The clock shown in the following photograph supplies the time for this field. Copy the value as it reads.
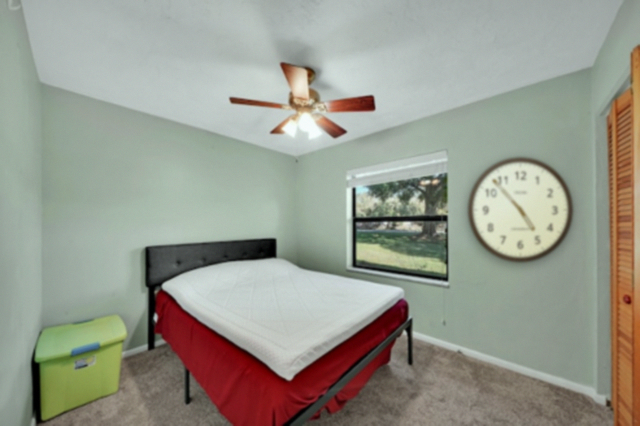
4:53
